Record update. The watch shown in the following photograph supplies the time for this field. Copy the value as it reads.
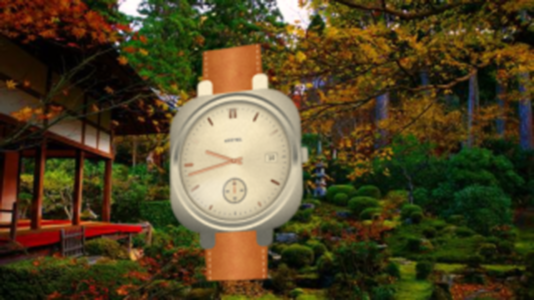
9:43
